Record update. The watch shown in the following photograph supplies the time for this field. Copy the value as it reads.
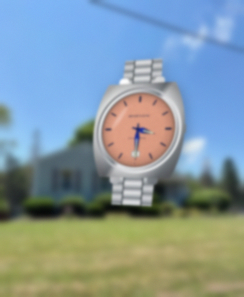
3:30
